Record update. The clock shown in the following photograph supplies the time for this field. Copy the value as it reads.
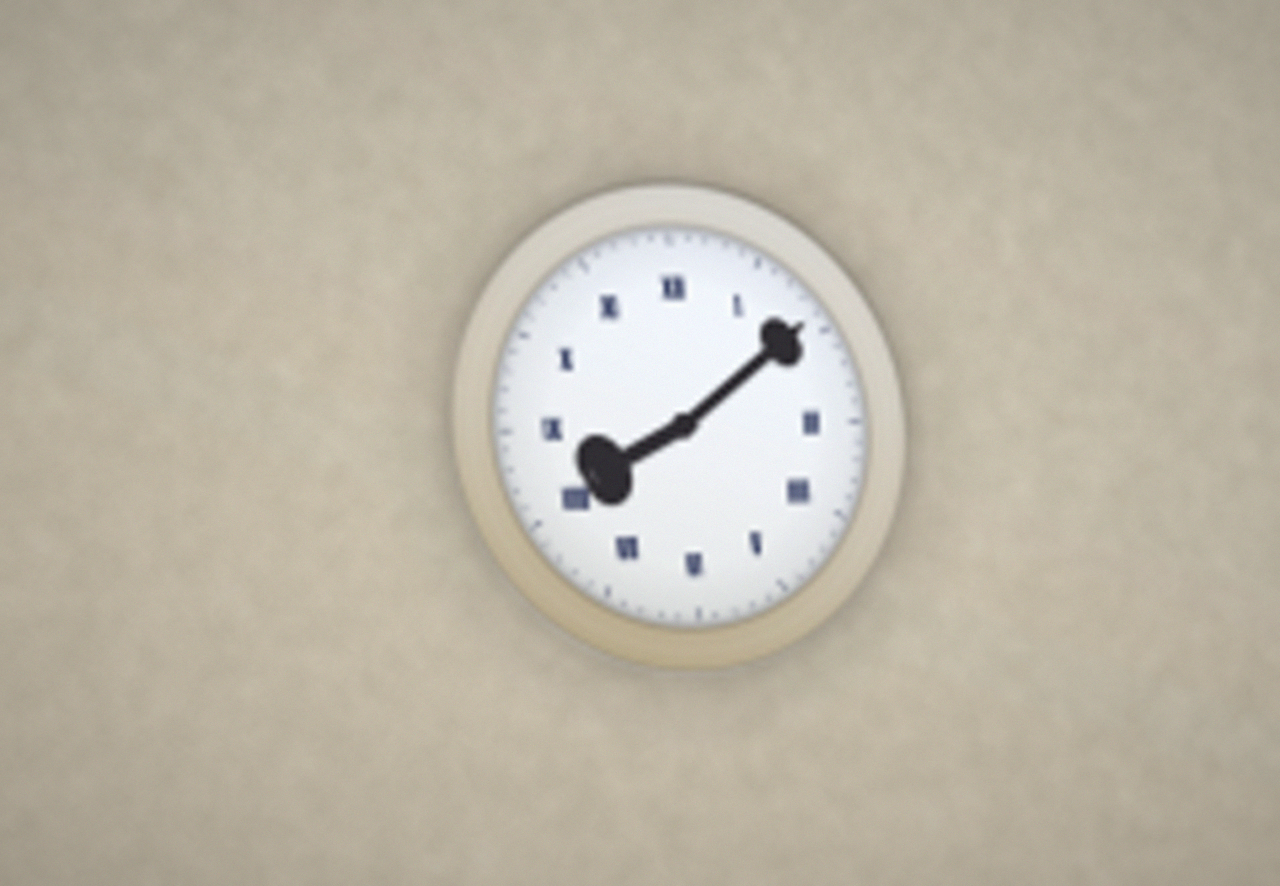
8:09
